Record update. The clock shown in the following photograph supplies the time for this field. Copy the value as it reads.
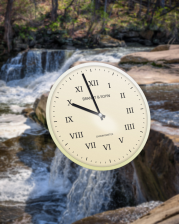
9:58
